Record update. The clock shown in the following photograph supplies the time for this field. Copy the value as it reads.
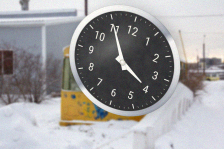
3:55
